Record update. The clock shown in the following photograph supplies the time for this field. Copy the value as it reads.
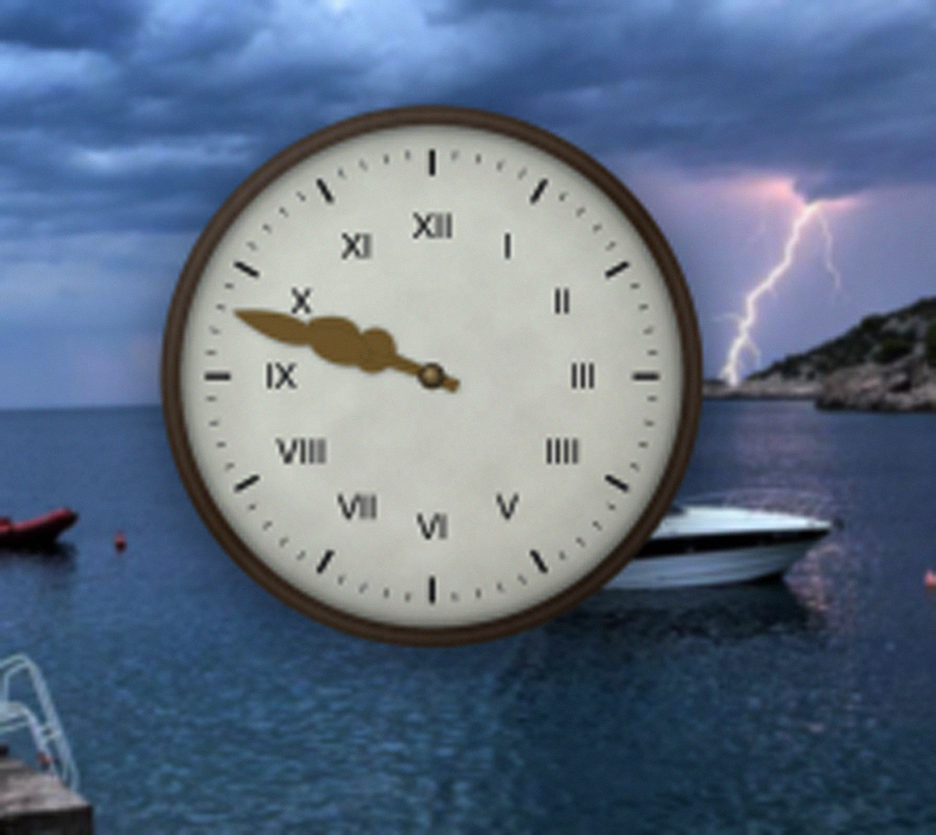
9:48
